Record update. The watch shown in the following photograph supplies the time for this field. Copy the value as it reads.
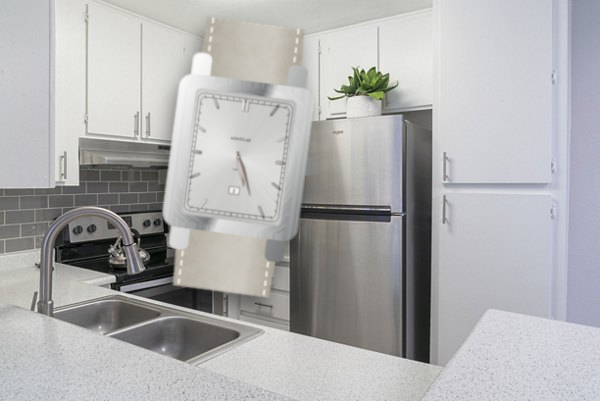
5:26
